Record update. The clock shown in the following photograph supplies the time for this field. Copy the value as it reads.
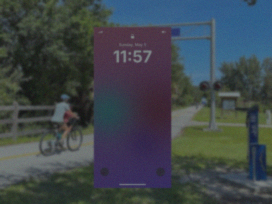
11:57
